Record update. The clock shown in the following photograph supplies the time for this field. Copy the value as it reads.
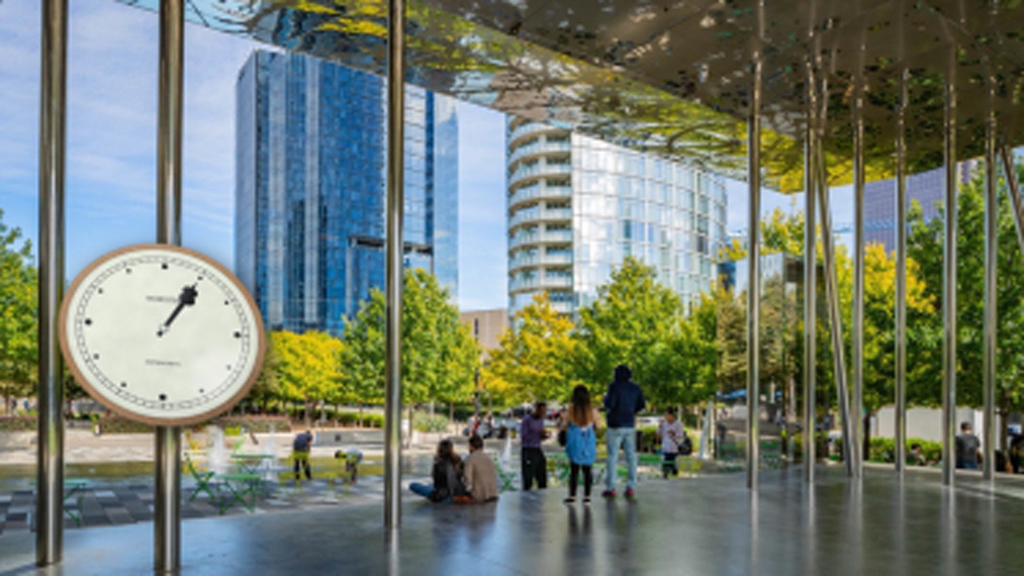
1:05
